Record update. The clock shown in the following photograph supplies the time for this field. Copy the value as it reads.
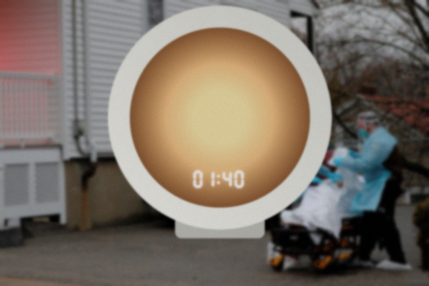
1:40
